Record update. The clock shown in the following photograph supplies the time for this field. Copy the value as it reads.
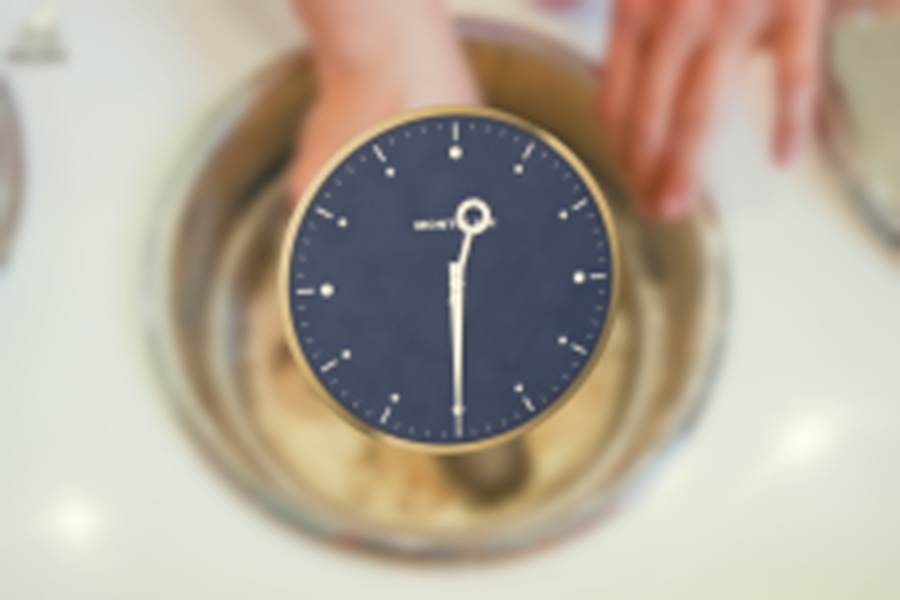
12:30
